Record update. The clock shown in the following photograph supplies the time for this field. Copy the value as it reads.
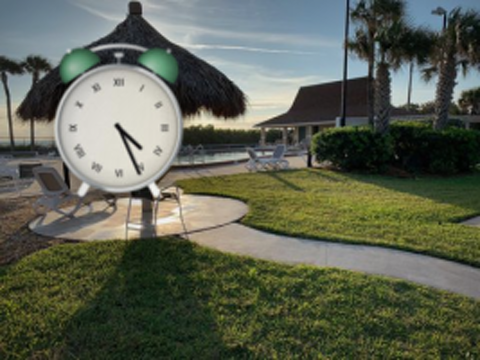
4:26
